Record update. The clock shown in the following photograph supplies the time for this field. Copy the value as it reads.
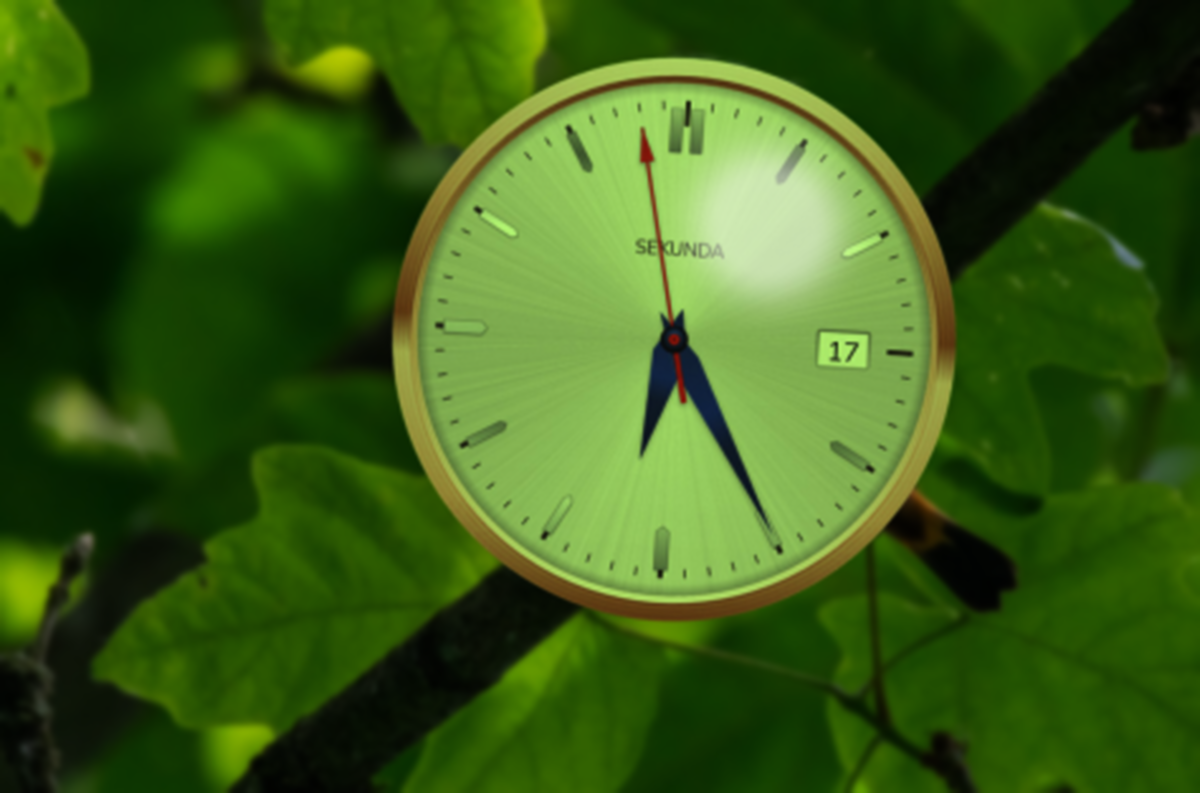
6:24:58
